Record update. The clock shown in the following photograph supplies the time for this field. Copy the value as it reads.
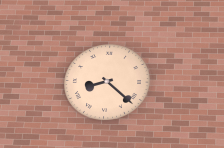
8:22
